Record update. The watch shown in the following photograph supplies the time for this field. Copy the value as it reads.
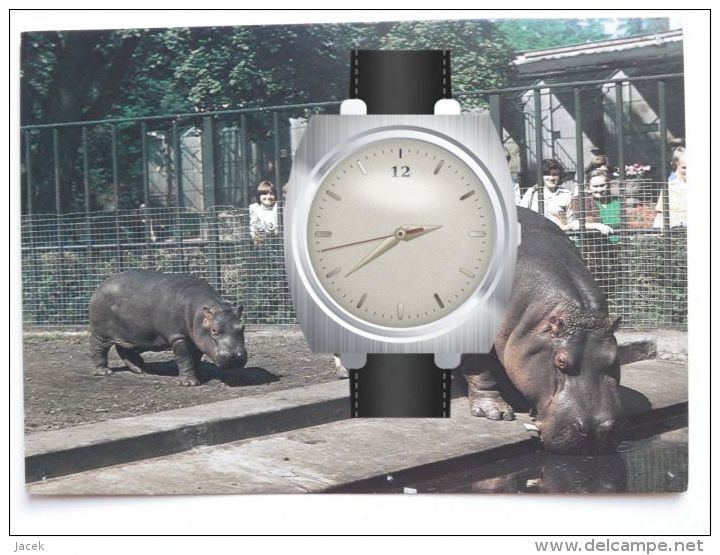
2:38:43
